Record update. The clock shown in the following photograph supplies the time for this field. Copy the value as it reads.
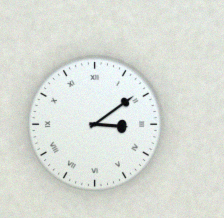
3:09
